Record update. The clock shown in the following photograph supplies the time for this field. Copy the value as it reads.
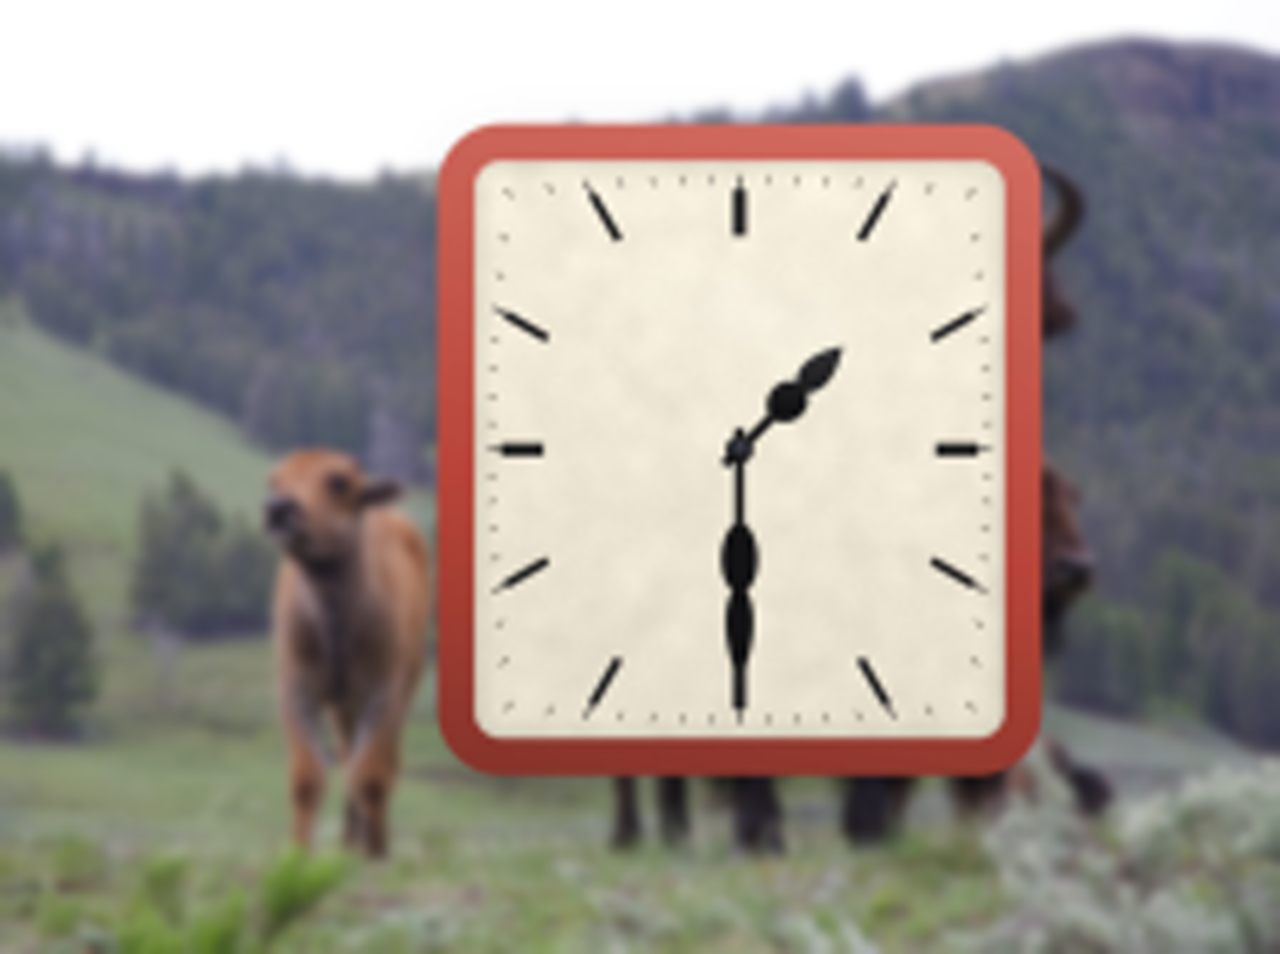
1:30
